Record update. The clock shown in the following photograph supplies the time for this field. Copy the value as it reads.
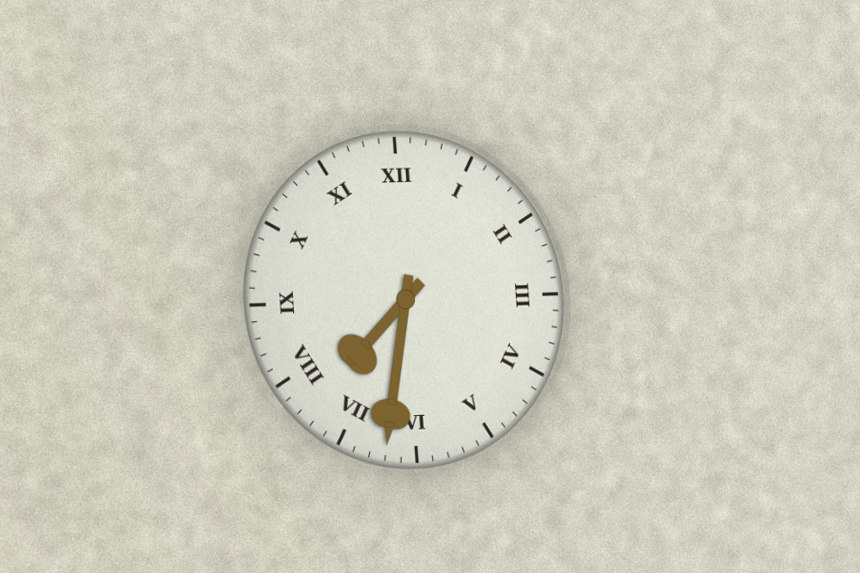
7:32
